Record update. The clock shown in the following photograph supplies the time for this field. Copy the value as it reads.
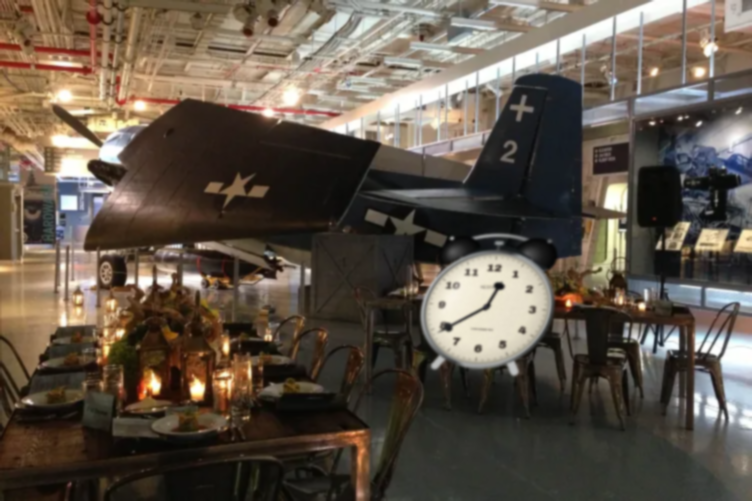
12:39
